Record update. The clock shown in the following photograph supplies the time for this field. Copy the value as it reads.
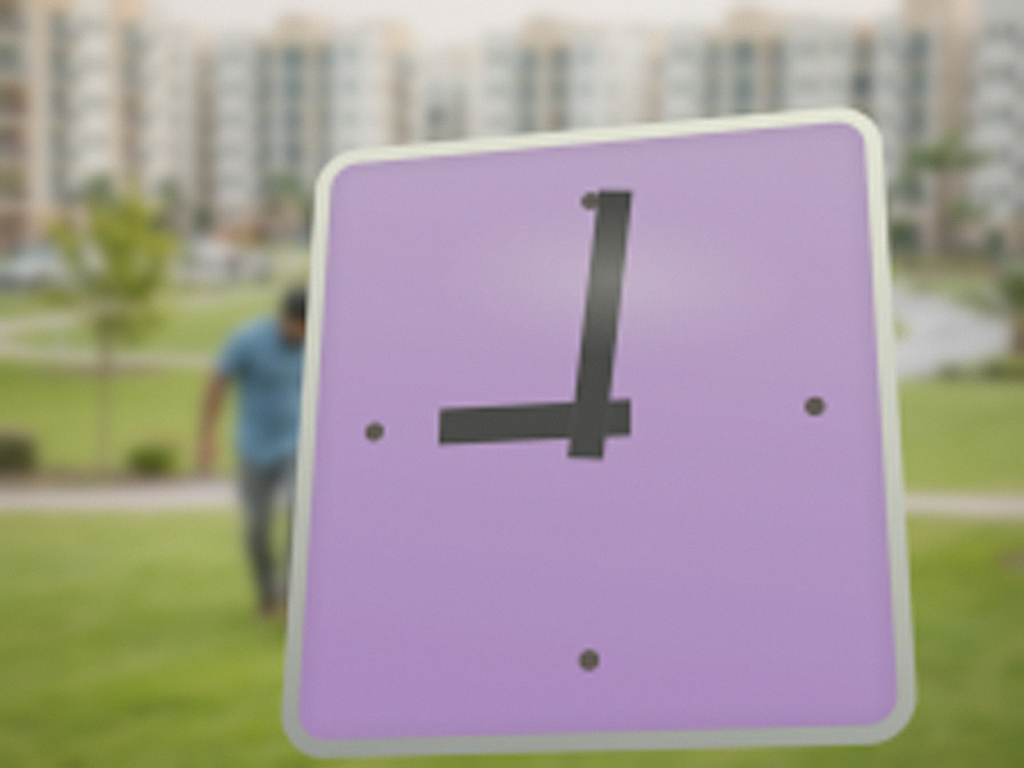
9:01
